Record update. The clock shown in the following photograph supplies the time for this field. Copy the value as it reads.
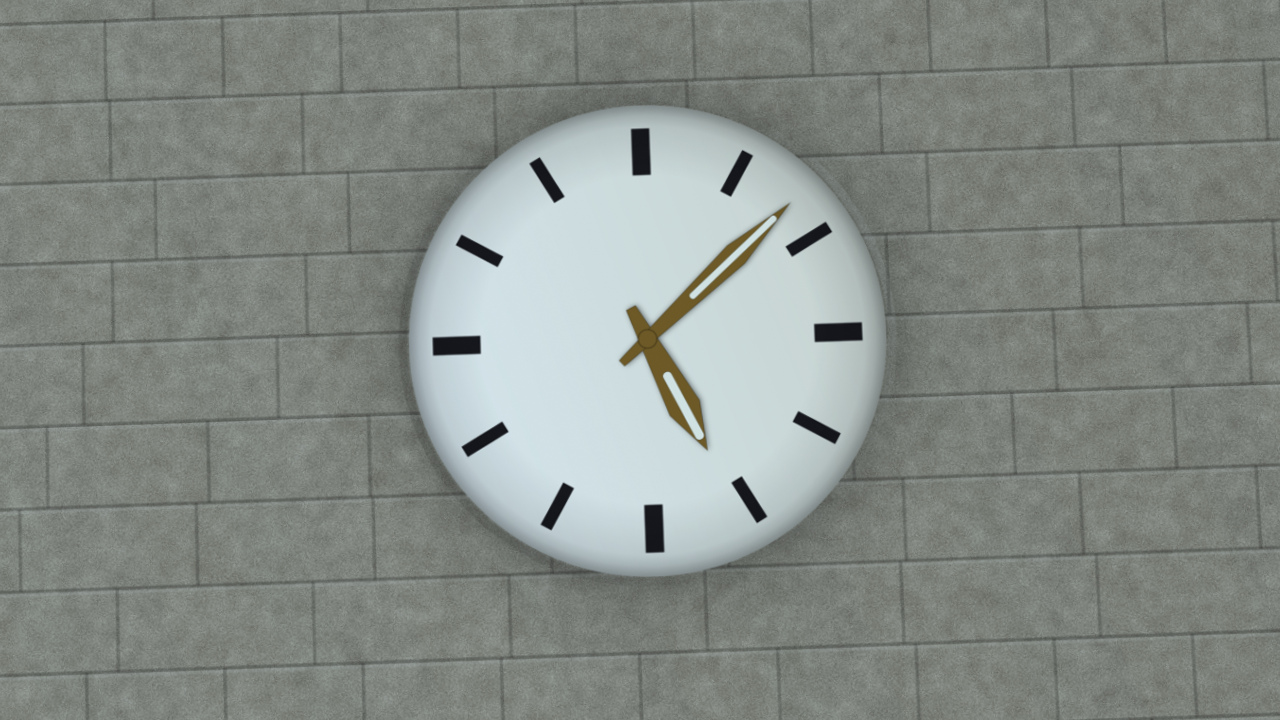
5:08
